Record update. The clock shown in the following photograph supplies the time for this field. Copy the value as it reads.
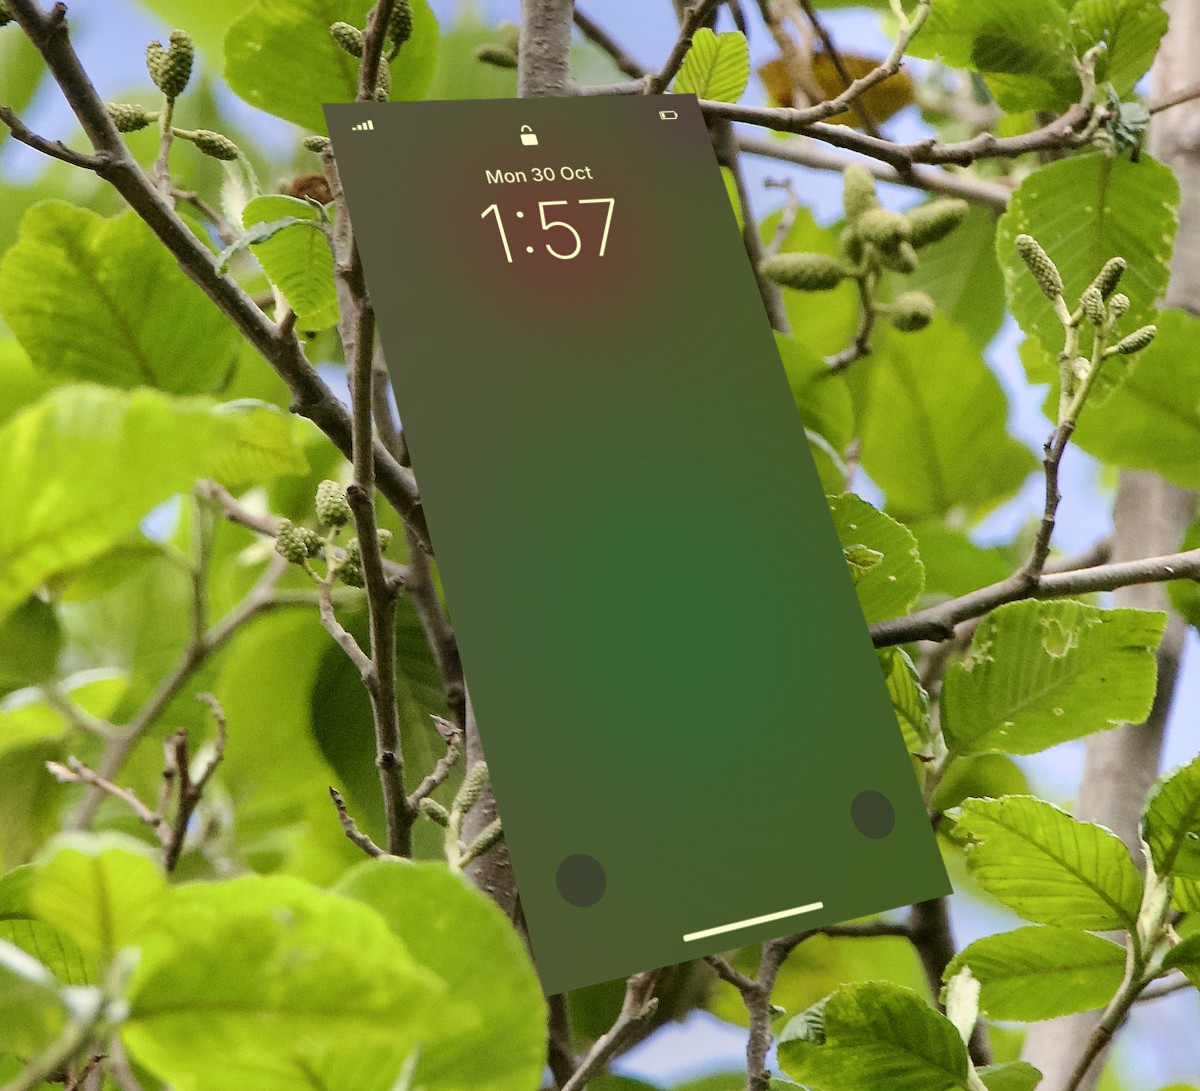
1:57
